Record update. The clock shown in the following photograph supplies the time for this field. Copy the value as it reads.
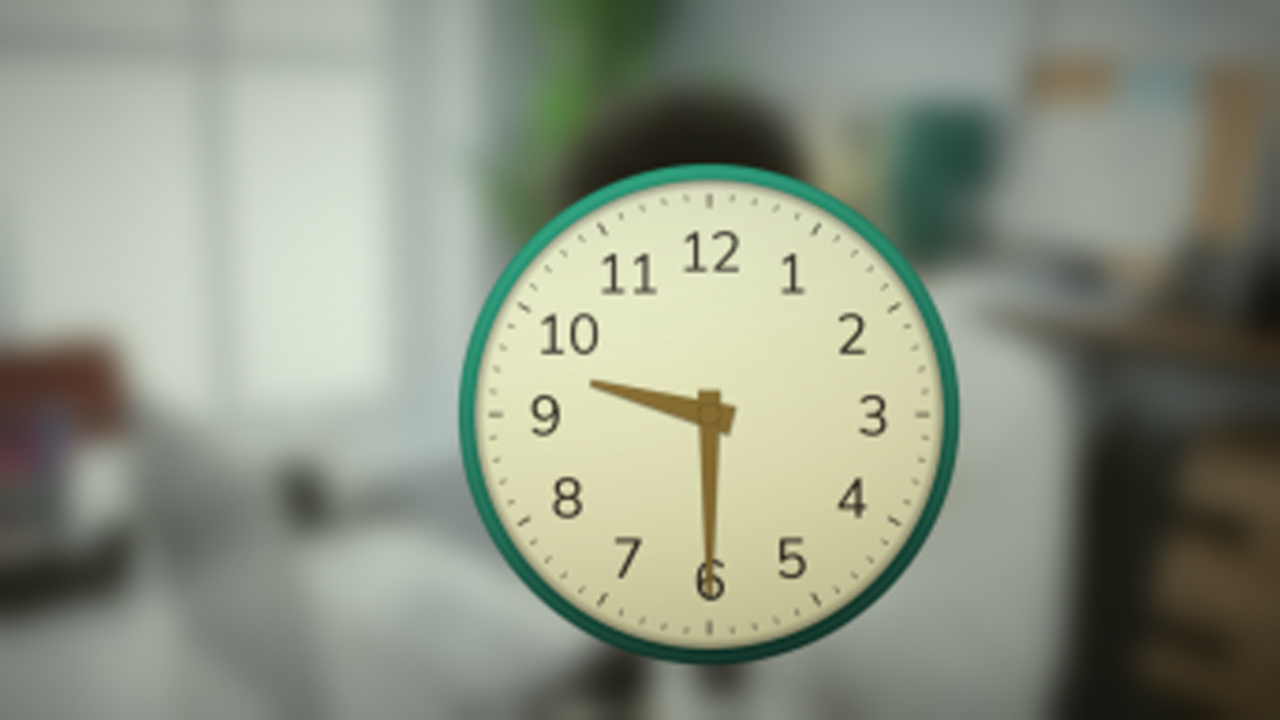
9:30
